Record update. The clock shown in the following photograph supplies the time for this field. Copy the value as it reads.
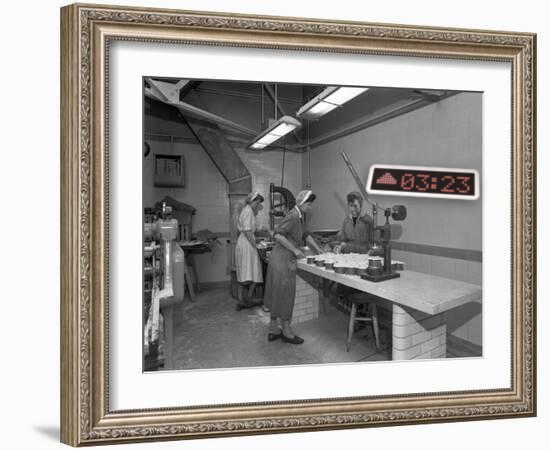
3:23
